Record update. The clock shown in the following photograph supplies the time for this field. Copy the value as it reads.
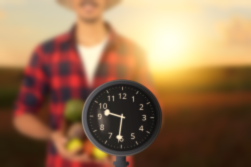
9:31
